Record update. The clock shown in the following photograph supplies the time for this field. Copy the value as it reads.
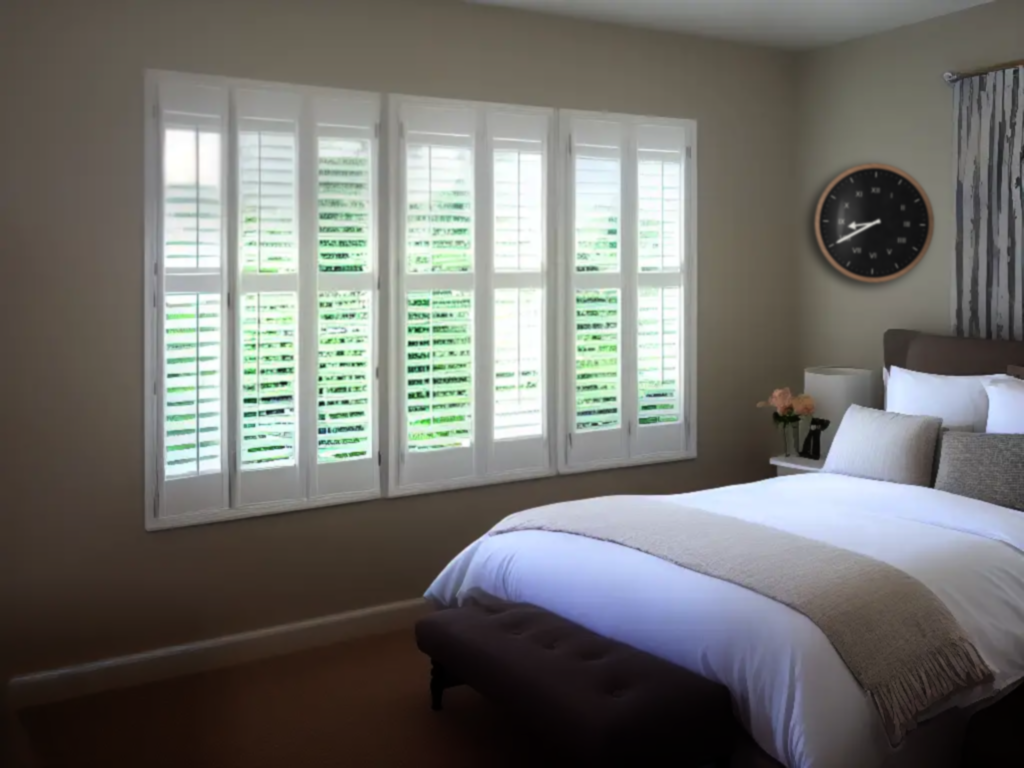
8:40
